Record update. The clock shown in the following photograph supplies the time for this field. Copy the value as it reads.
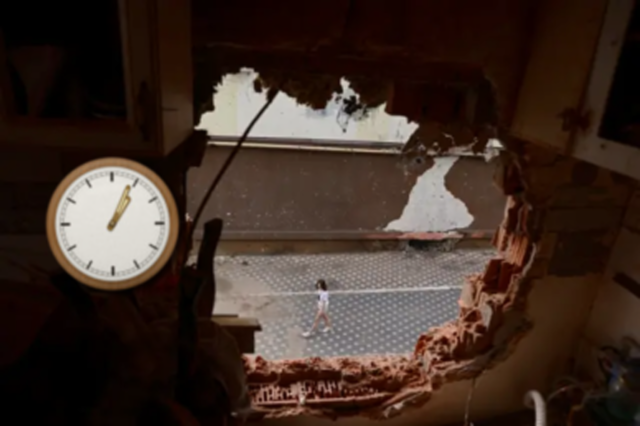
1:04
